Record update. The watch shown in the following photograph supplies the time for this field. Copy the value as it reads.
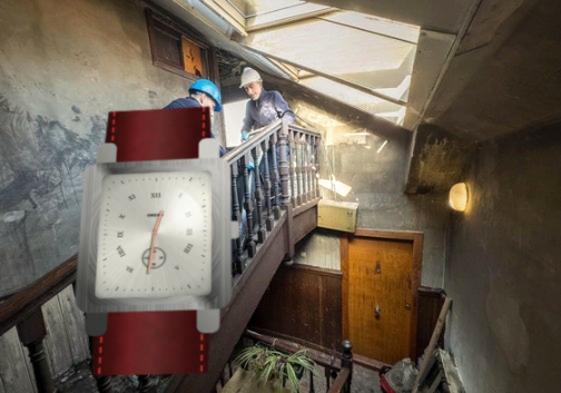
12:31
